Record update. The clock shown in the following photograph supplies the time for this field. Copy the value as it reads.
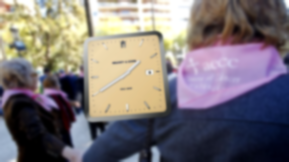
1:40
